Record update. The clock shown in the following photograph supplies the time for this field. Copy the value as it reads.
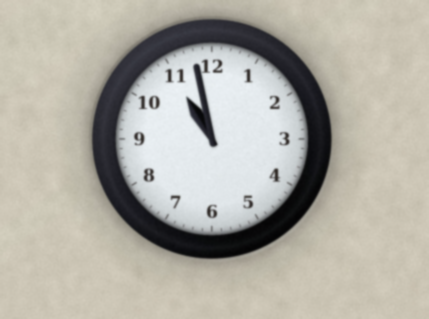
10:58
